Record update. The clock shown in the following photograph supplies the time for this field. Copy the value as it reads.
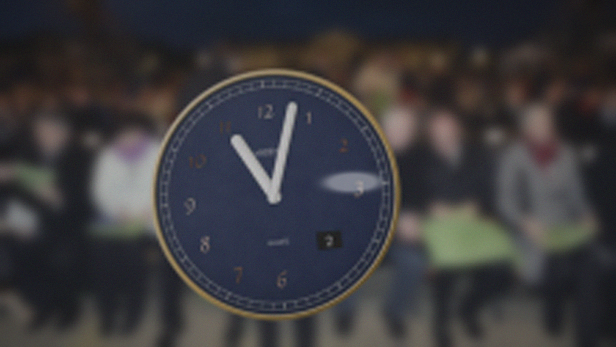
11:03
